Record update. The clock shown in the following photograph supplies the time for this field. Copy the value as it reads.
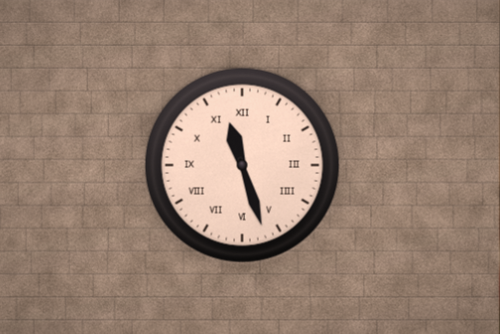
11:27
